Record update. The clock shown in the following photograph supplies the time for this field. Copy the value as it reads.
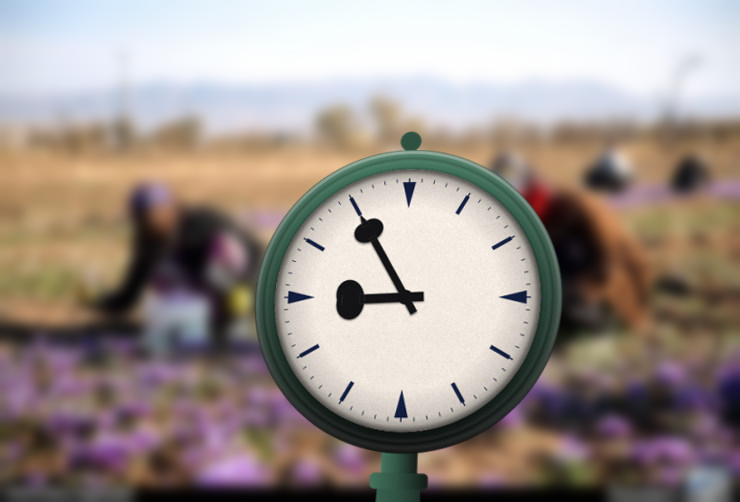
8:55
